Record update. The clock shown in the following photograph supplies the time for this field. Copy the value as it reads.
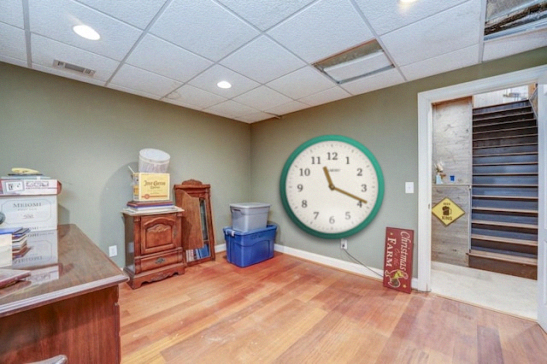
11:19
